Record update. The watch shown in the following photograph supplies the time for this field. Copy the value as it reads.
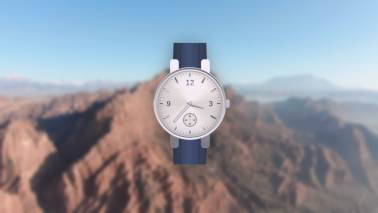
3:37
